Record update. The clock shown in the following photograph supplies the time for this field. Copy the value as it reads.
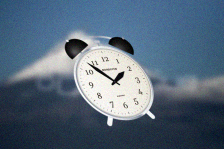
1:53
